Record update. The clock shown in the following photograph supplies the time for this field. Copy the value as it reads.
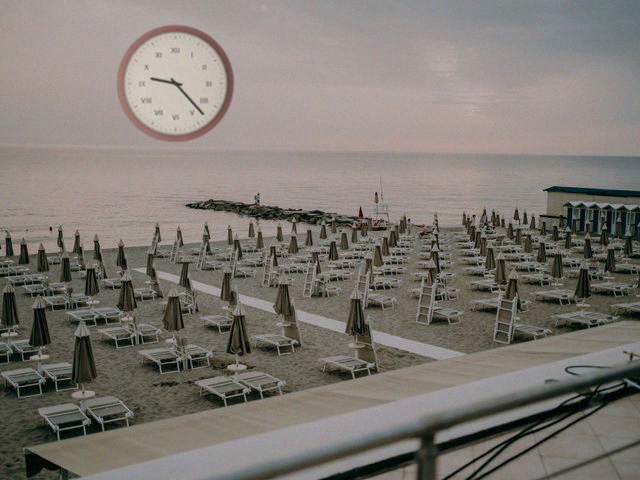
9:23
